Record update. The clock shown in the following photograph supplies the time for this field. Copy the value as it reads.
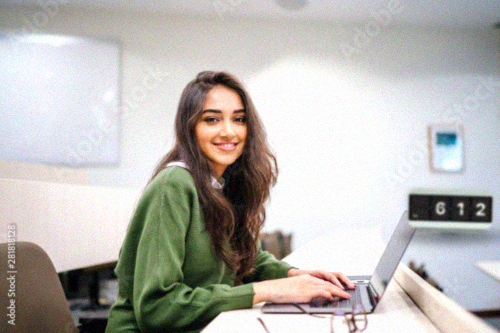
6:12
